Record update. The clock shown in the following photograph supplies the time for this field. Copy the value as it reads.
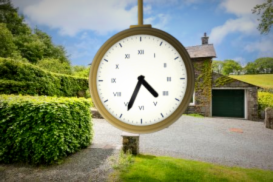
4:34
